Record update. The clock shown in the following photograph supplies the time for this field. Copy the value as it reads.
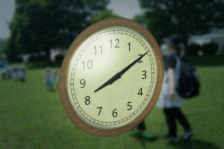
8:10
